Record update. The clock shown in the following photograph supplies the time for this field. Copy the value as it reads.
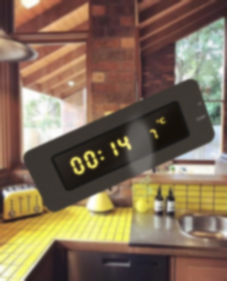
0:14
